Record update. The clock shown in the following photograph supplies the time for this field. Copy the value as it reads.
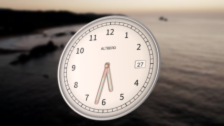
5:32
